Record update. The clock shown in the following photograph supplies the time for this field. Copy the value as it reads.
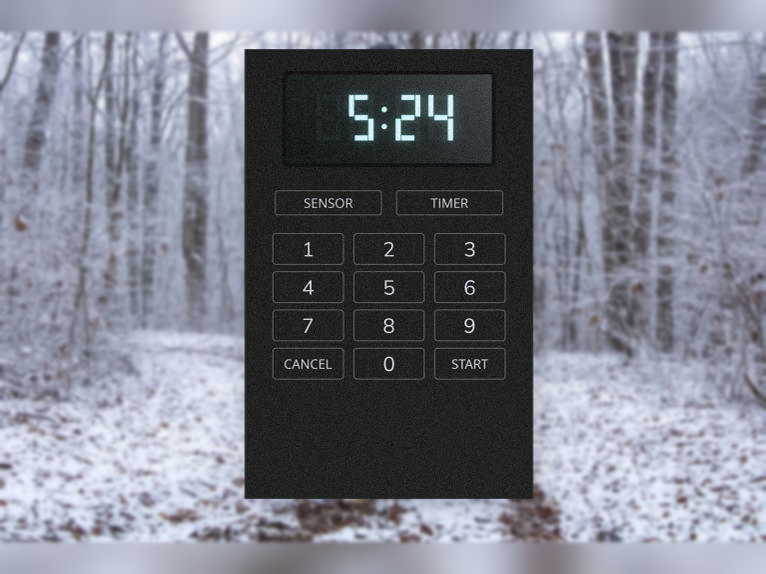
5:24
